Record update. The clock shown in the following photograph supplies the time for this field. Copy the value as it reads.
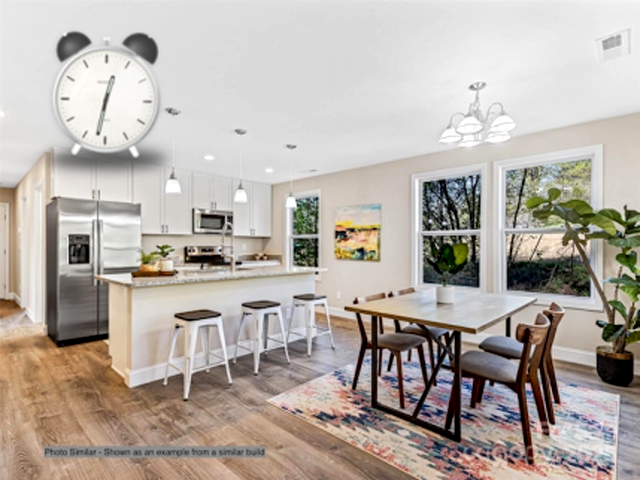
12:32
